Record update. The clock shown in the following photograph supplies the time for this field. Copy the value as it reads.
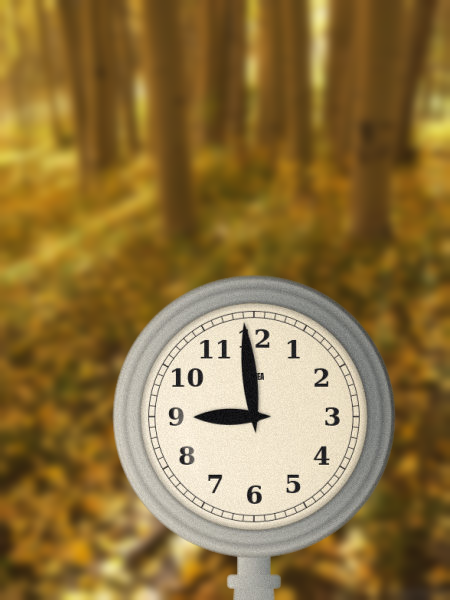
8:59
